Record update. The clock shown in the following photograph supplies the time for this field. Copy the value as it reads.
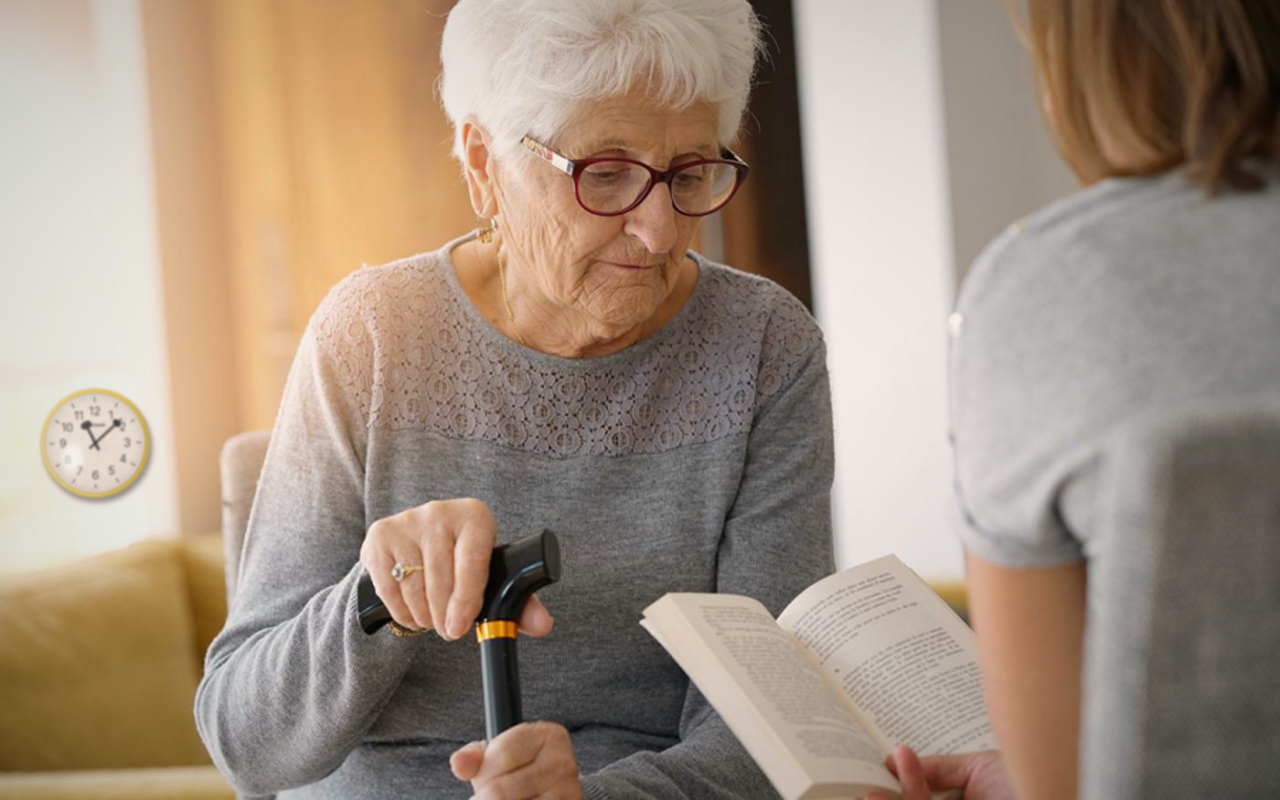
11:08
